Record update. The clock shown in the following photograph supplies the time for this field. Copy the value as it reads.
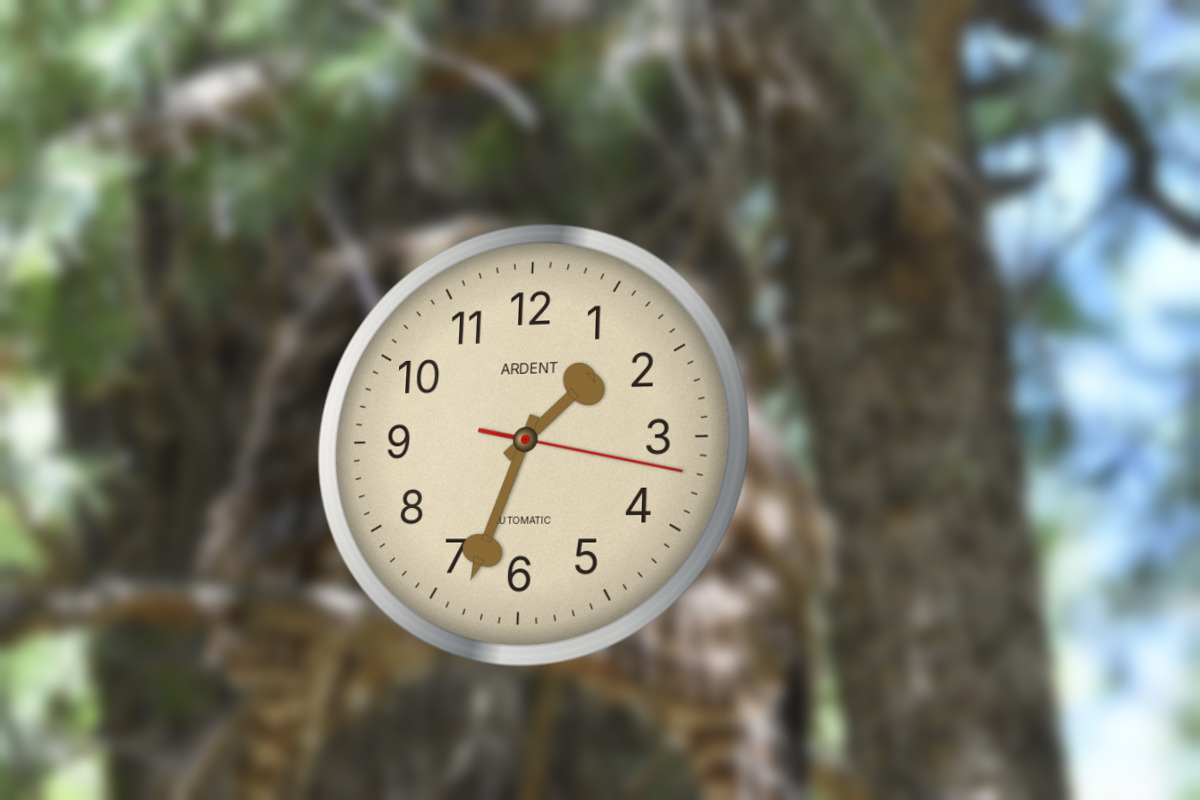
1:33:17
